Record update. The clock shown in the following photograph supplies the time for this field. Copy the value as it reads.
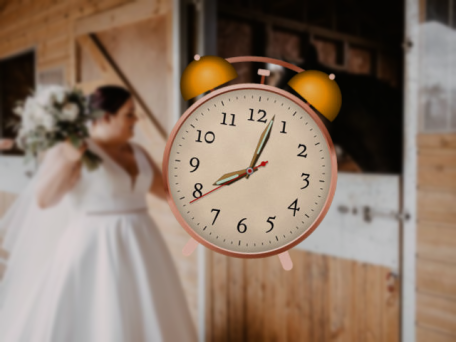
8:02:39
